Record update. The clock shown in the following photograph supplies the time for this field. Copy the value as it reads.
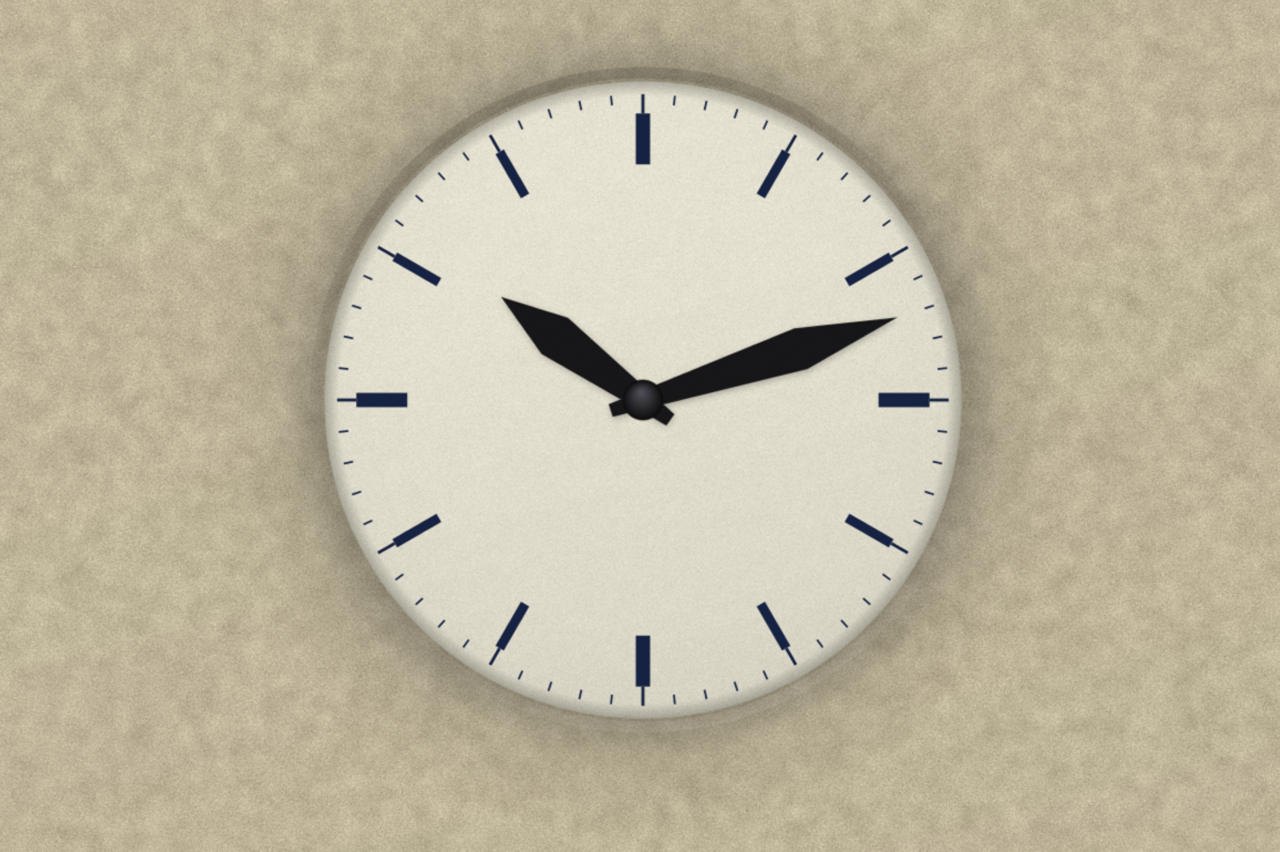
10:12
